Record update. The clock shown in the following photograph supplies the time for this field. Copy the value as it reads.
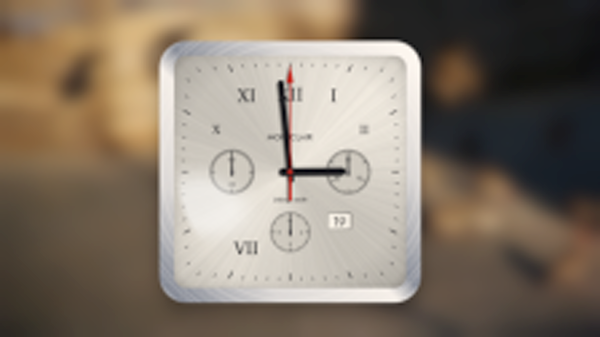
2:59
